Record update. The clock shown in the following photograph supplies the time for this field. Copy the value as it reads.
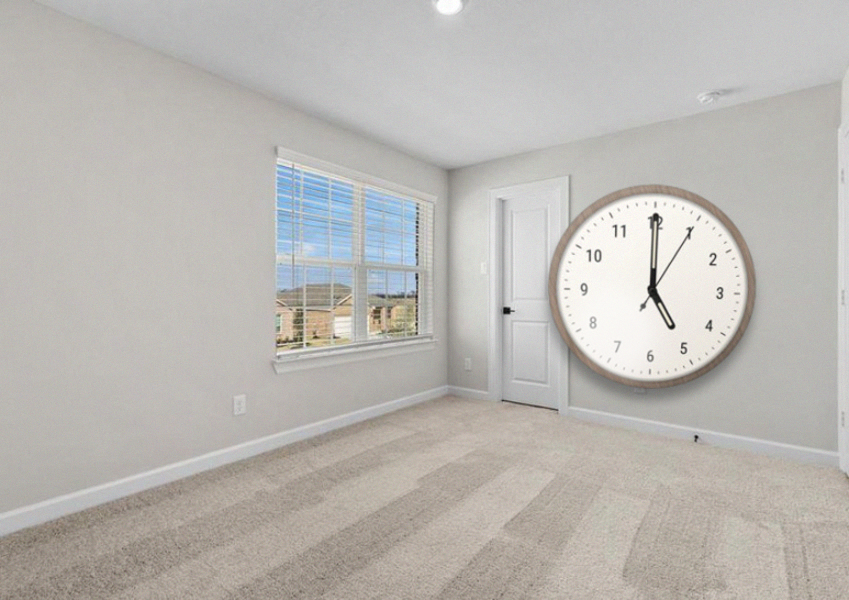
5:00:05
